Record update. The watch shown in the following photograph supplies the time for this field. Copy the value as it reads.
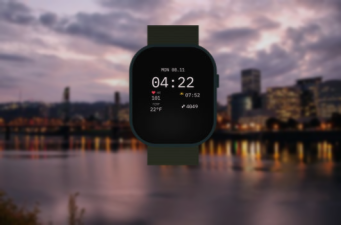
4:22
